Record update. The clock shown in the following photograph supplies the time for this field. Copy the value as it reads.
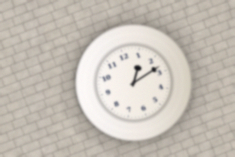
1:13
